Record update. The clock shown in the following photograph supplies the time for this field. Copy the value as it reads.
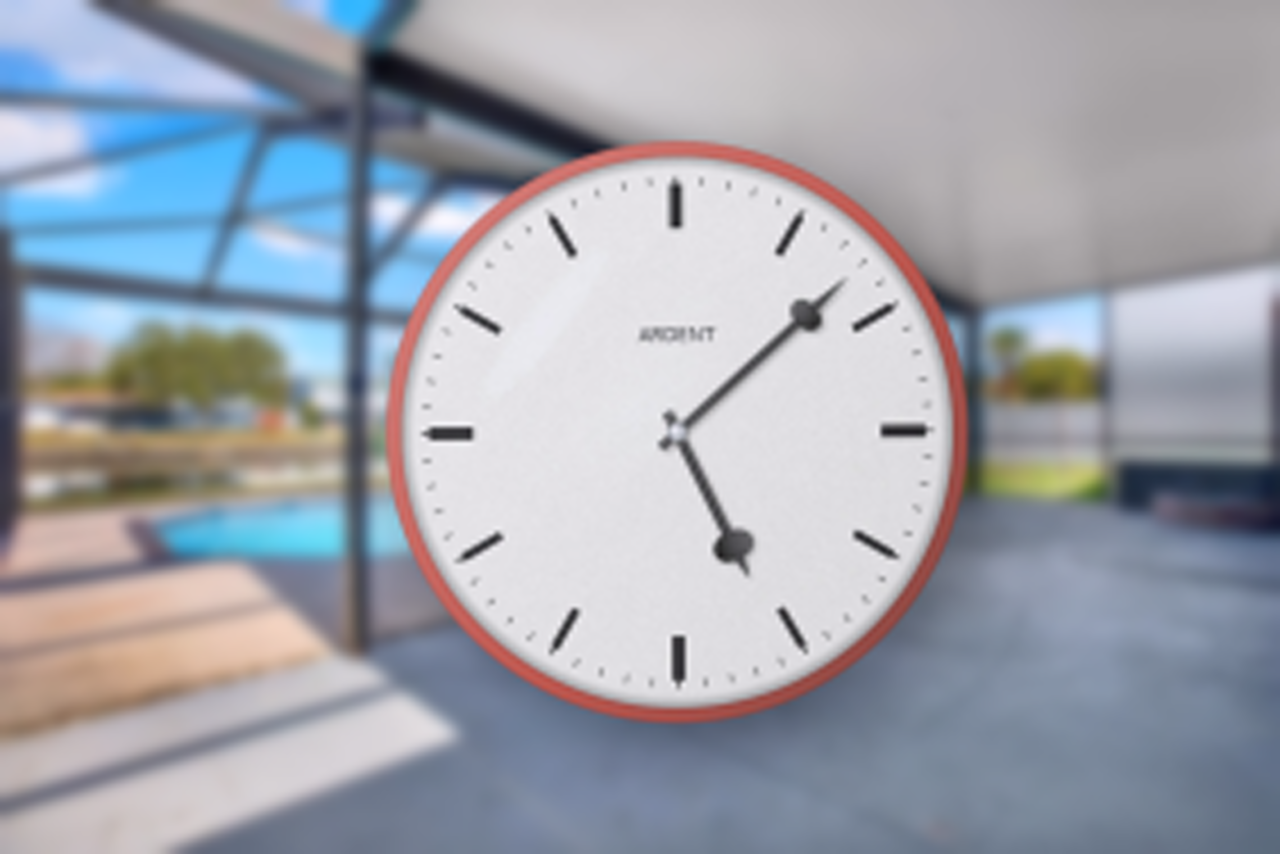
5:08
